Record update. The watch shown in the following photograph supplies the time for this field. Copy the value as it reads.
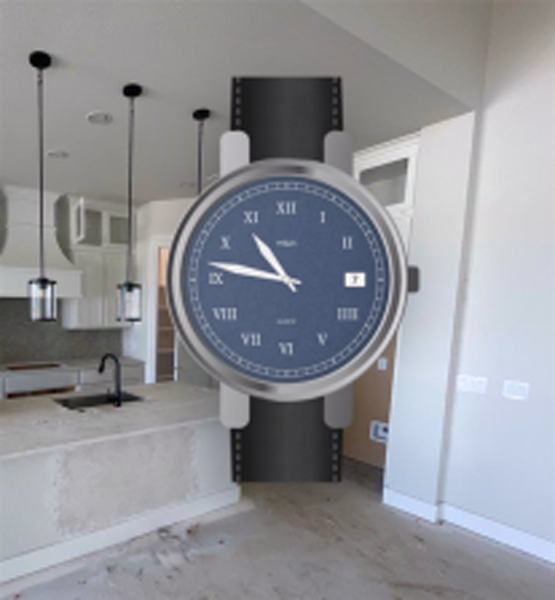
10:47
